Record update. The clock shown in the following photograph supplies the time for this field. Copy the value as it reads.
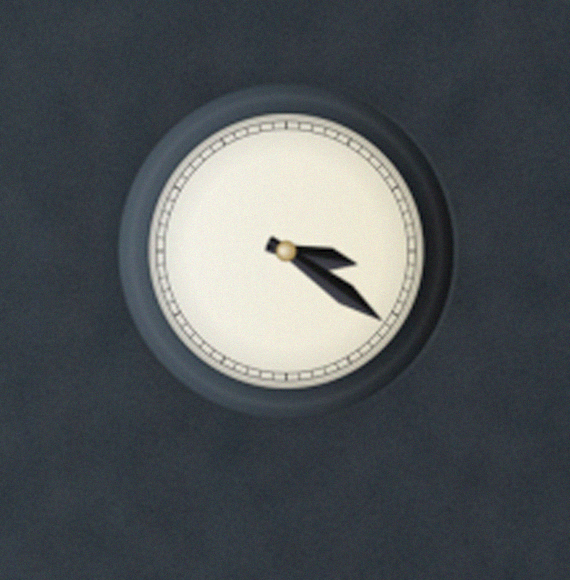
3:21
